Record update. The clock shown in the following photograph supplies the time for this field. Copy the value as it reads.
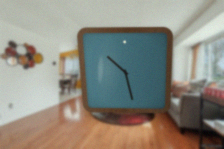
10:28
